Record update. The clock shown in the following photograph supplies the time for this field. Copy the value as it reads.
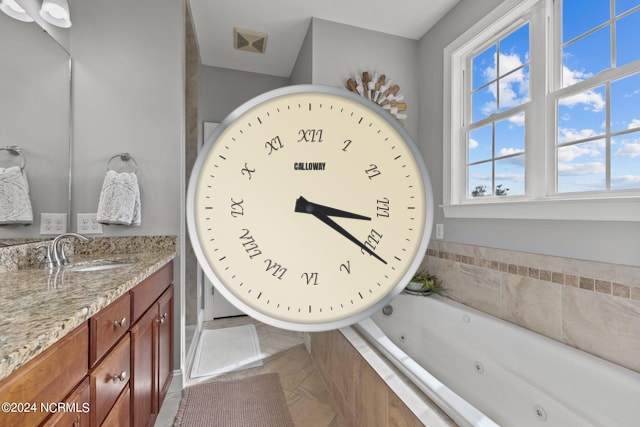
3:21
